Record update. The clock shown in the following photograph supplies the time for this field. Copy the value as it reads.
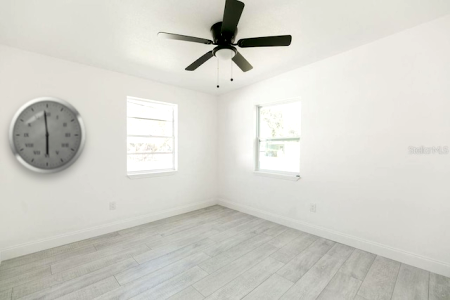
5:59
